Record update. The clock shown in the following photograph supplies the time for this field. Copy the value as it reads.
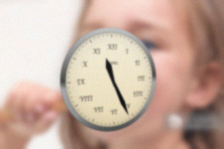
11:26
